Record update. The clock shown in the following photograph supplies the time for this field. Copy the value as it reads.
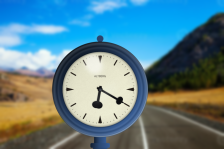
6:20
